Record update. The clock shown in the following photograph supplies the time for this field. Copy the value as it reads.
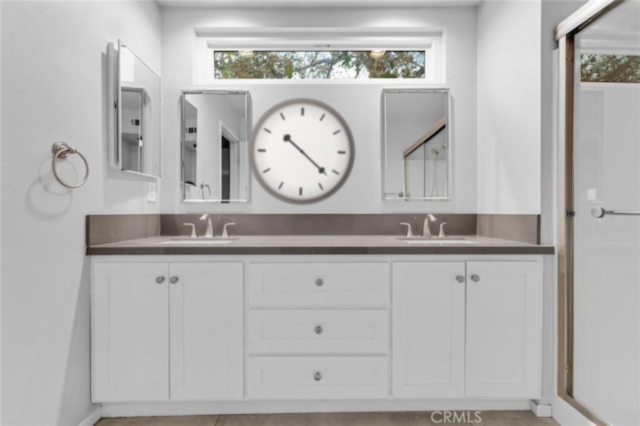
10:22
